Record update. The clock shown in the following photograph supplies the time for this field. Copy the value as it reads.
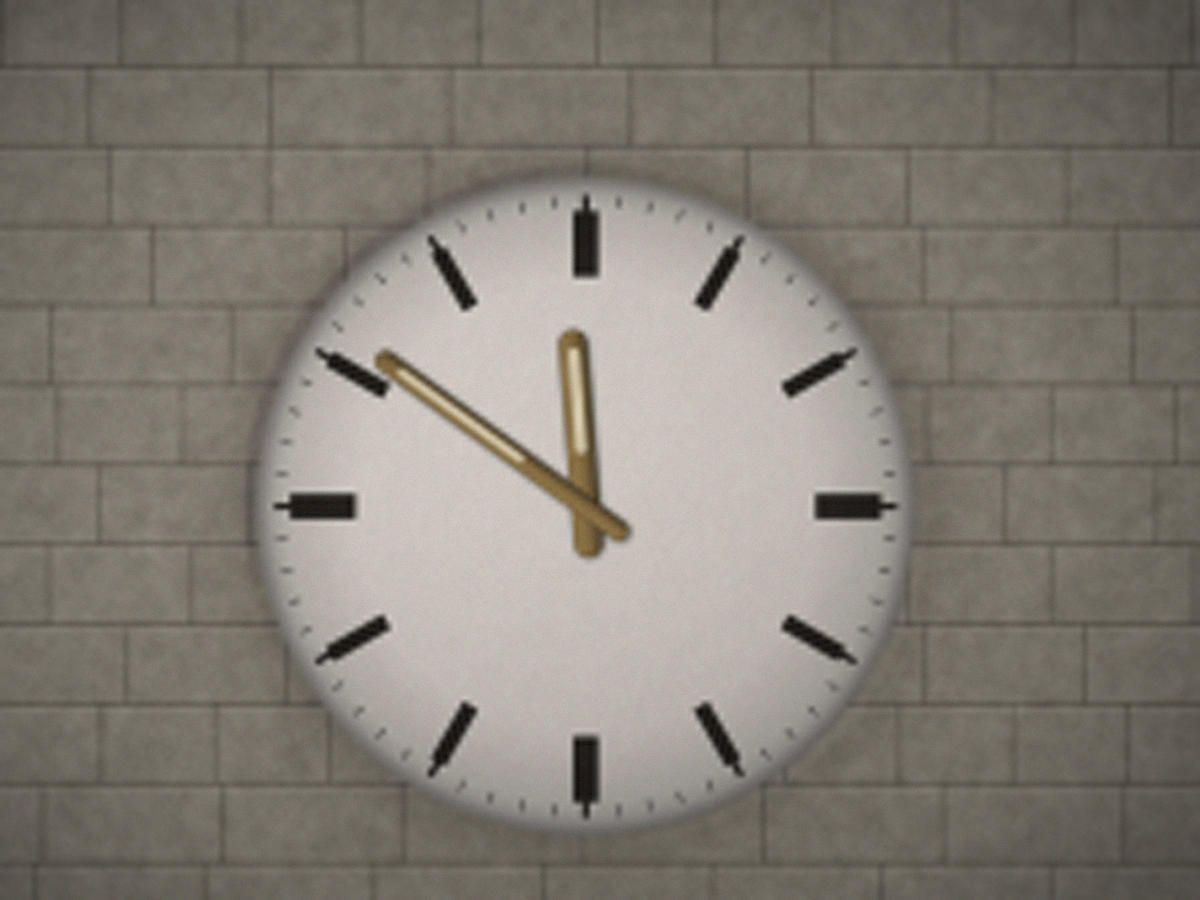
11:51
